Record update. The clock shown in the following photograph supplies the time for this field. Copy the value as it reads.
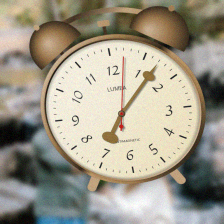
7:07:02
